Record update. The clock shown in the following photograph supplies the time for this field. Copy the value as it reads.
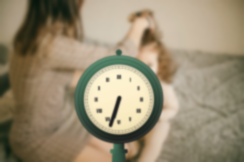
6:33
